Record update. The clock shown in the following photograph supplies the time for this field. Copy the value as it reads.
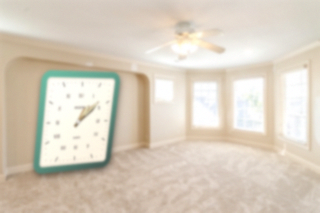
1:08
